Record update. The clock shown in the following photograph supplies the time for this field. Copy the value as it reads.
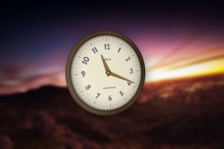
11:19
